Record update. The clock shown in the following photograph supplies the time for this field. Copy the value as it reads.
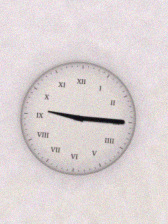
9:15
